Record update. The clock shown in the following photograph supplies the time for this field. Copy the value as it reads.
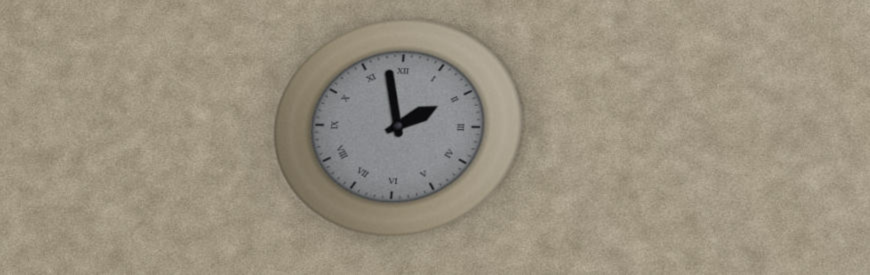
1:58
